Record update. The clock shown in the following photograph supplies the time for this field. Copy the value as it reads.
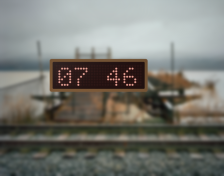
7:46
